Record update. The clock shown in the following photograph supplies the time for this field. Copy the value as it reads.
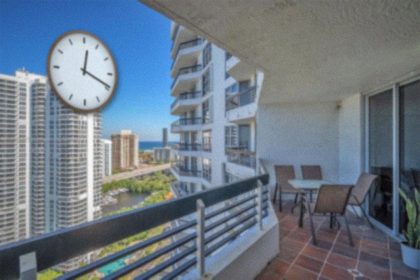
12:19
